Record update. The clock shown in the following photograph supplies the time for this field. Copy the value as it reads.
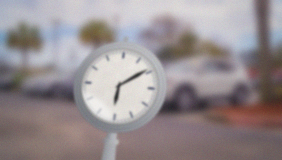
6:09
